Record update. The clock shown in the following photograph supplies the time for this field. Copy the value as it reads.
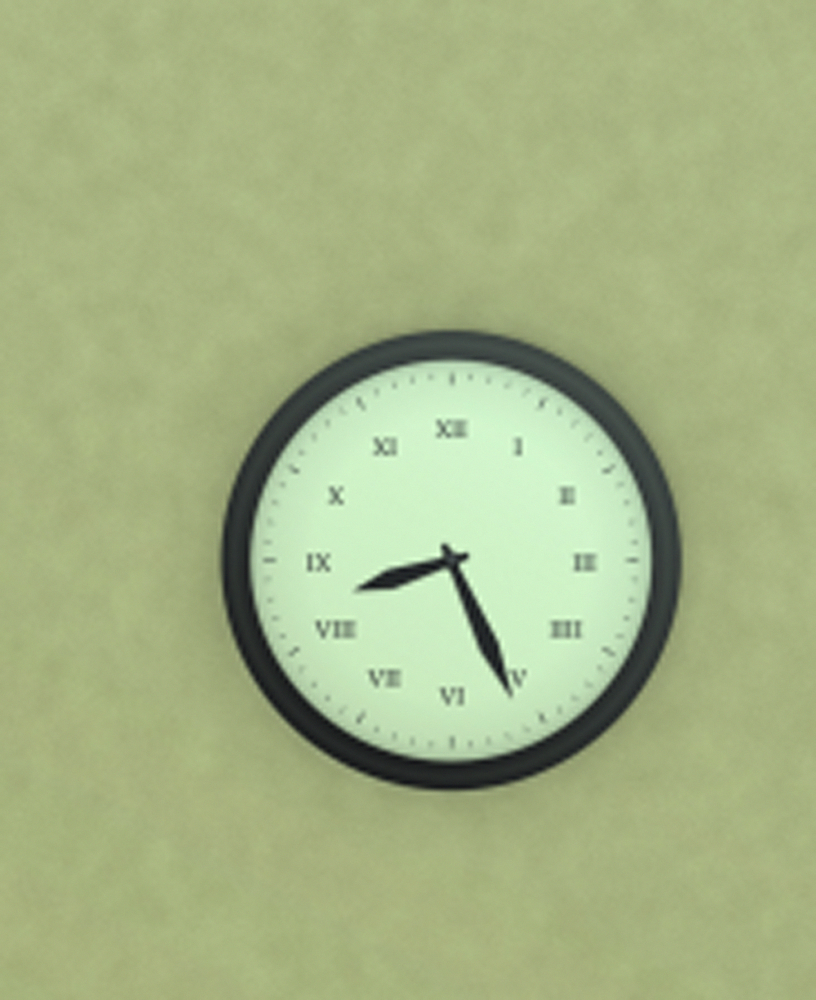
8:26
